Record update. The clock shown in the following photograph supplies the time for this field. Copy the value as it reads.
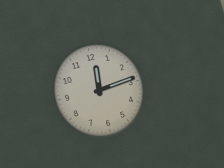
12:14
